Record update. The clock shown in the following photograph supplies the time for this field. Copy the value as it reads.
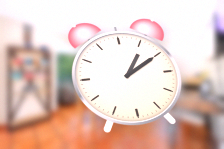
1:10
